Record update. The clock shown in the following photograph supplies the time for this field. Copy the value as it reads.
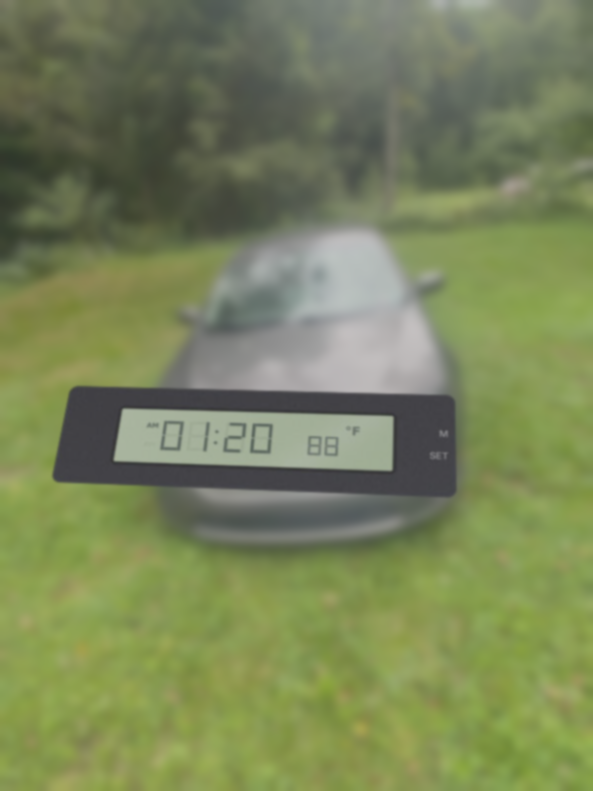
1:20
